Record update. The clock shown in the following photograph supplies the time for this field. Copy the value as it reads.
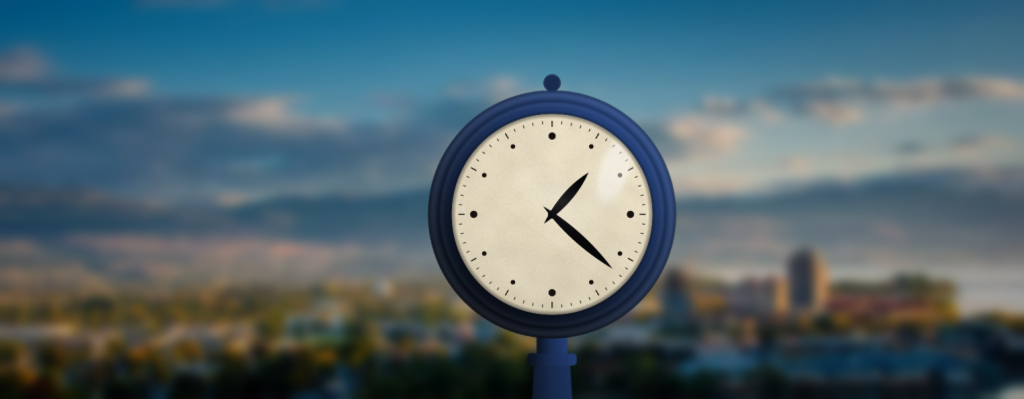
1:22
